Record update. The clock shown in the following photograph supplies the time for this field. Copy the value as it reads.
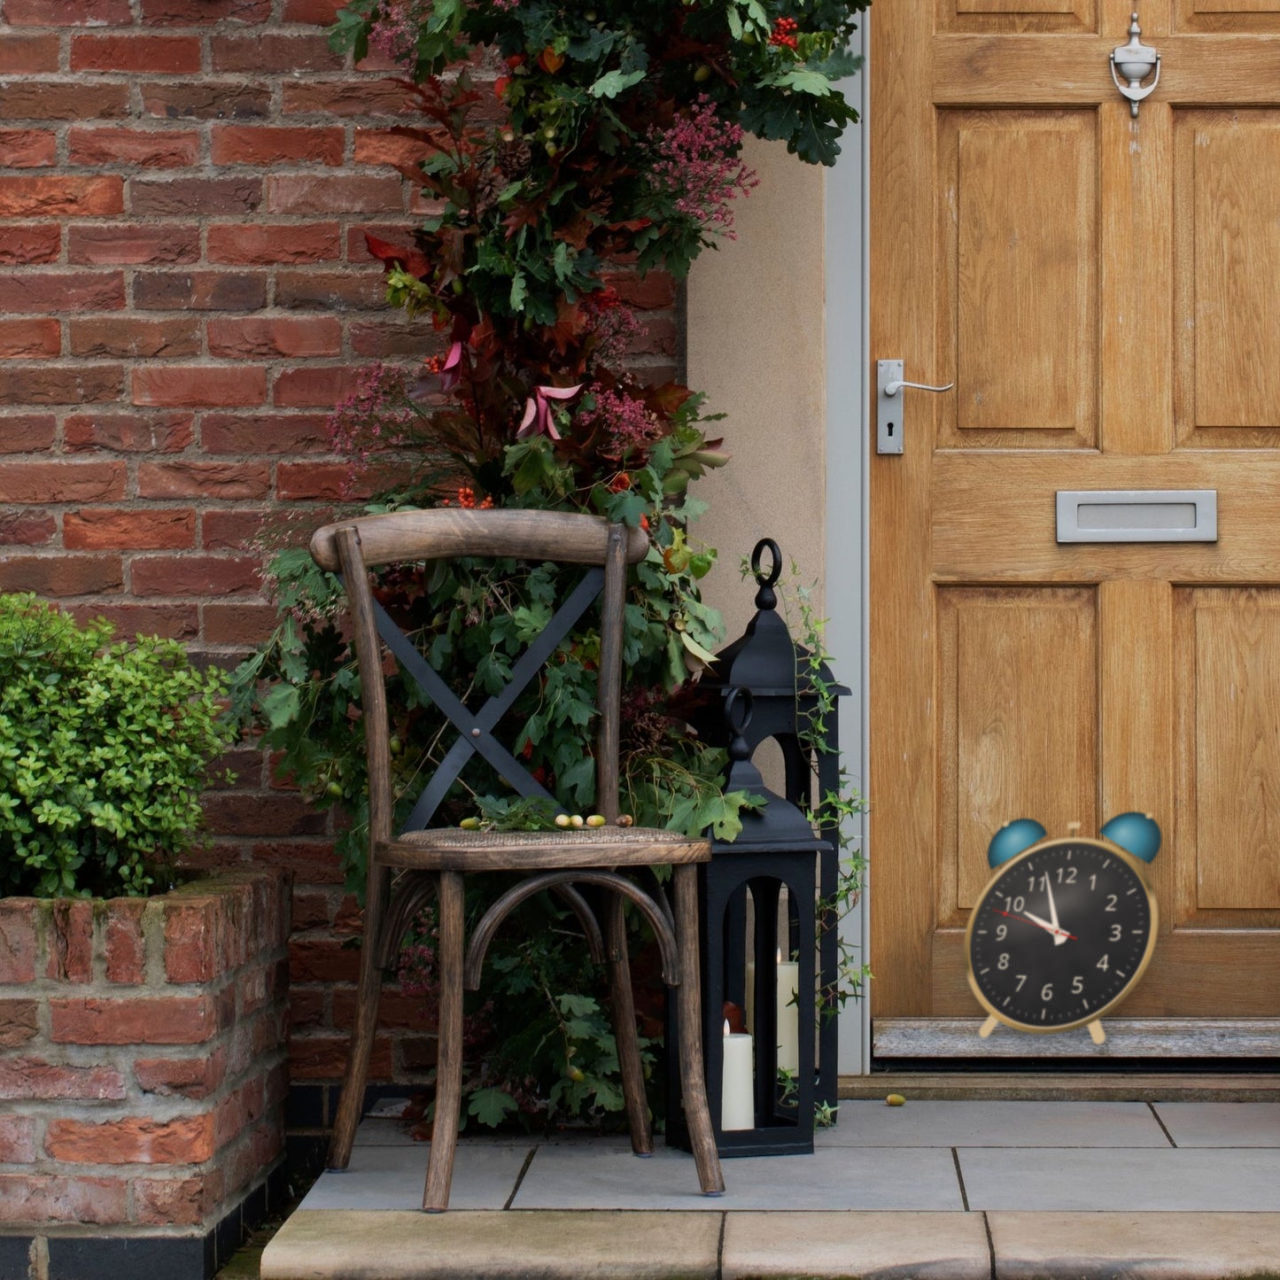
9:56:48
